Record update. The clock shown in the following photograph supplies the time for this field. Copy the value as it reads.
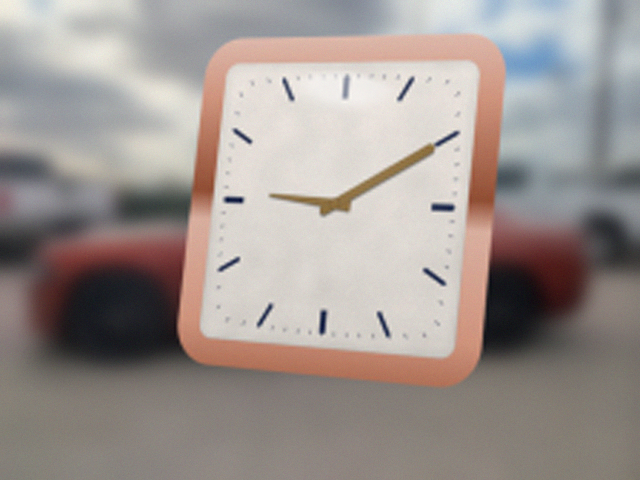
9:10
